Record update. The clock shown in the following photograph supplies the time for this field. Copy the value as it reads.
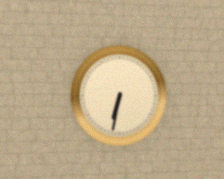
6:32
